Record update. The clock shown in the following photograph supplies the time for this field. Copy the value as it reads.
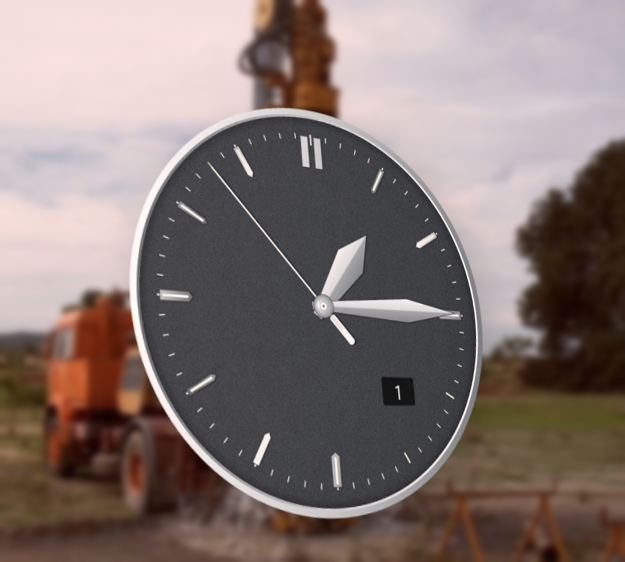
1:14:53
